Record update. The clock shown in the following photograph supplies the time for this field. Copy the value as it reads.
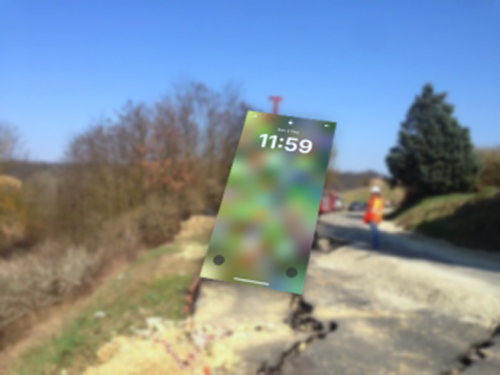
11:59
